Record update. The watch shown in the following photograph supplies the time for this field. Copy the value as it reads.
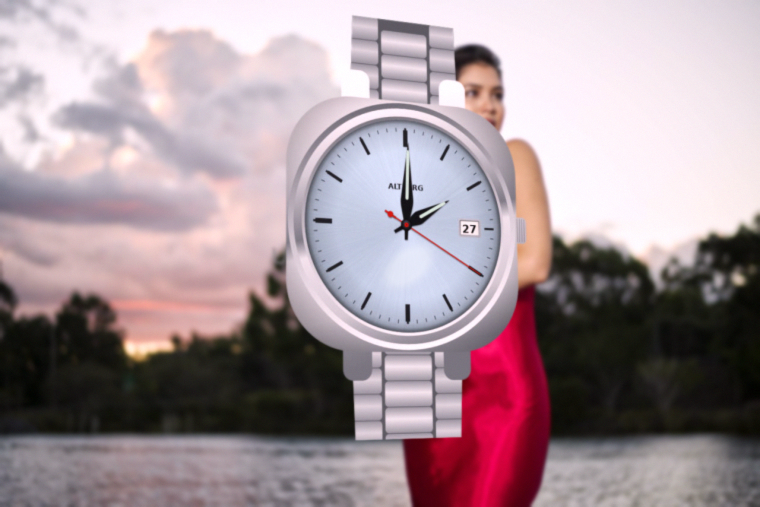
2:00:20
